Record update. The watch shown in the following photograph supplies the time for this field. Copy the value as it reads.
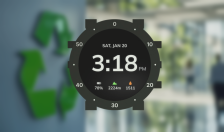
3:18
